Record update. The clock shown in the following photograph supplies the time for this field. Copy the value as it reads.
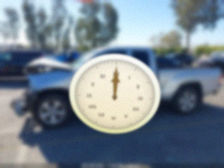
12:00
